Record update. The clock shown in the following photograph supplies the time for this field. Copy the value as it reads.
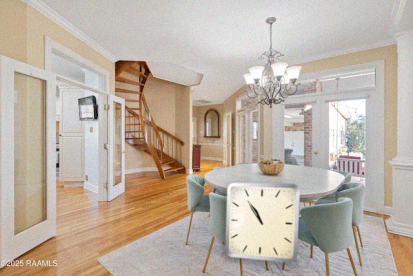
10:54
